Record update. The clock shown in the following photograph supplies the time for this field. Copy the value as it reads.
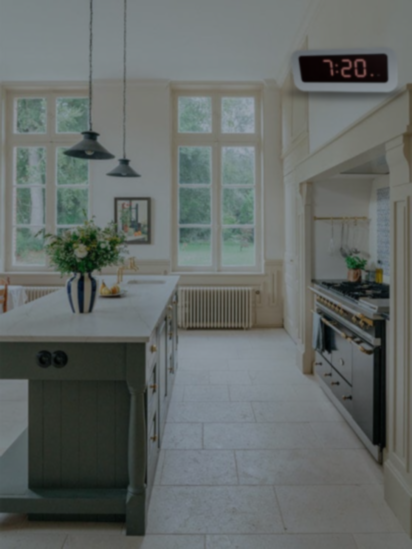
7:20
